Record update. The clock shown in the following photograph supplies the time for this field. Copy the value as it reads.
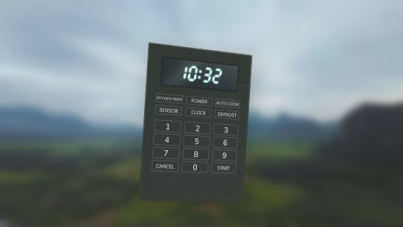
10:32
